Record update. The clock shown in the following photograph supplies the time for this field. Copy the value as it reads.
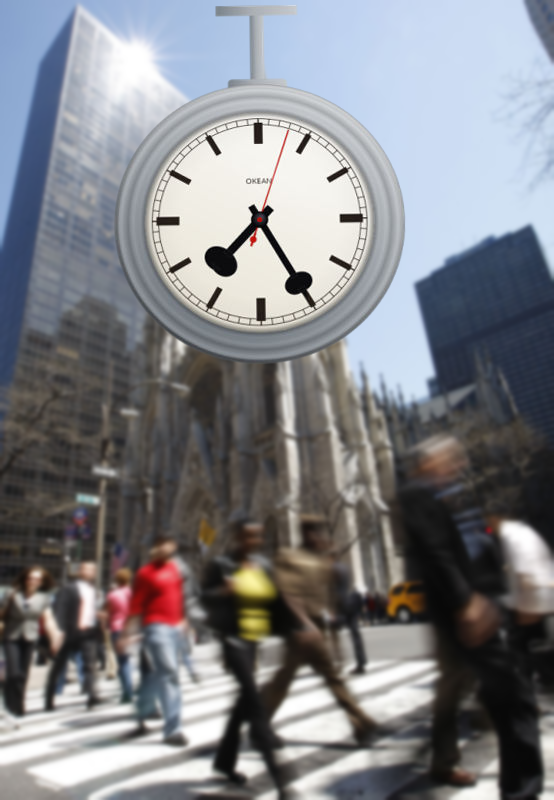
7:25:03
